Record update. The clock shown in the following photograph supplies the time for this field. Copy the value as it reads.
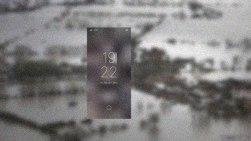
19:22
